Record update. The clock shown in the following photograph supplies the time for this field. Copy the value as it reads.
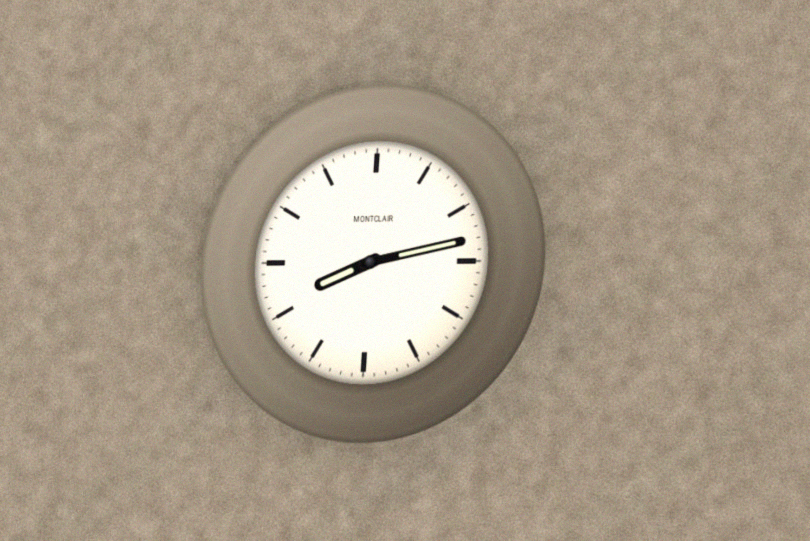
8:13
